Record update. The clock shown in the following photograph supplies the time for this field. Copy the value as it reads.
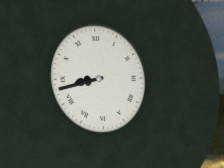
8:43
